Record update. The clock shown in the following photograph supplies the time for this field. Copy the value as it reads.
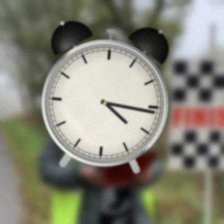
4:16
